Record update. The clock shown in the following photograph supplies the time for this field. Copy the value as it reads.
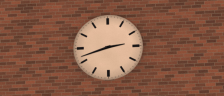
2:42
